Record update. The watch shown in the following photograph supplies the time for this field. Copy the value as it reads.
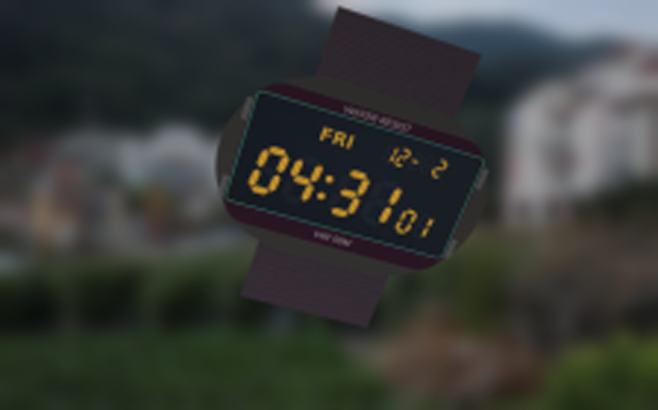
4:31:01
